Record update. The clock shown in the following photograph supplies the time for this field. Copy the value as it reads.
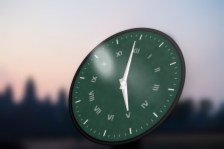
4:59
